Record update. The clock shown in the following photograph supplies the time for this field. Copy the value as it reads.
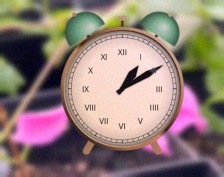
1:10
